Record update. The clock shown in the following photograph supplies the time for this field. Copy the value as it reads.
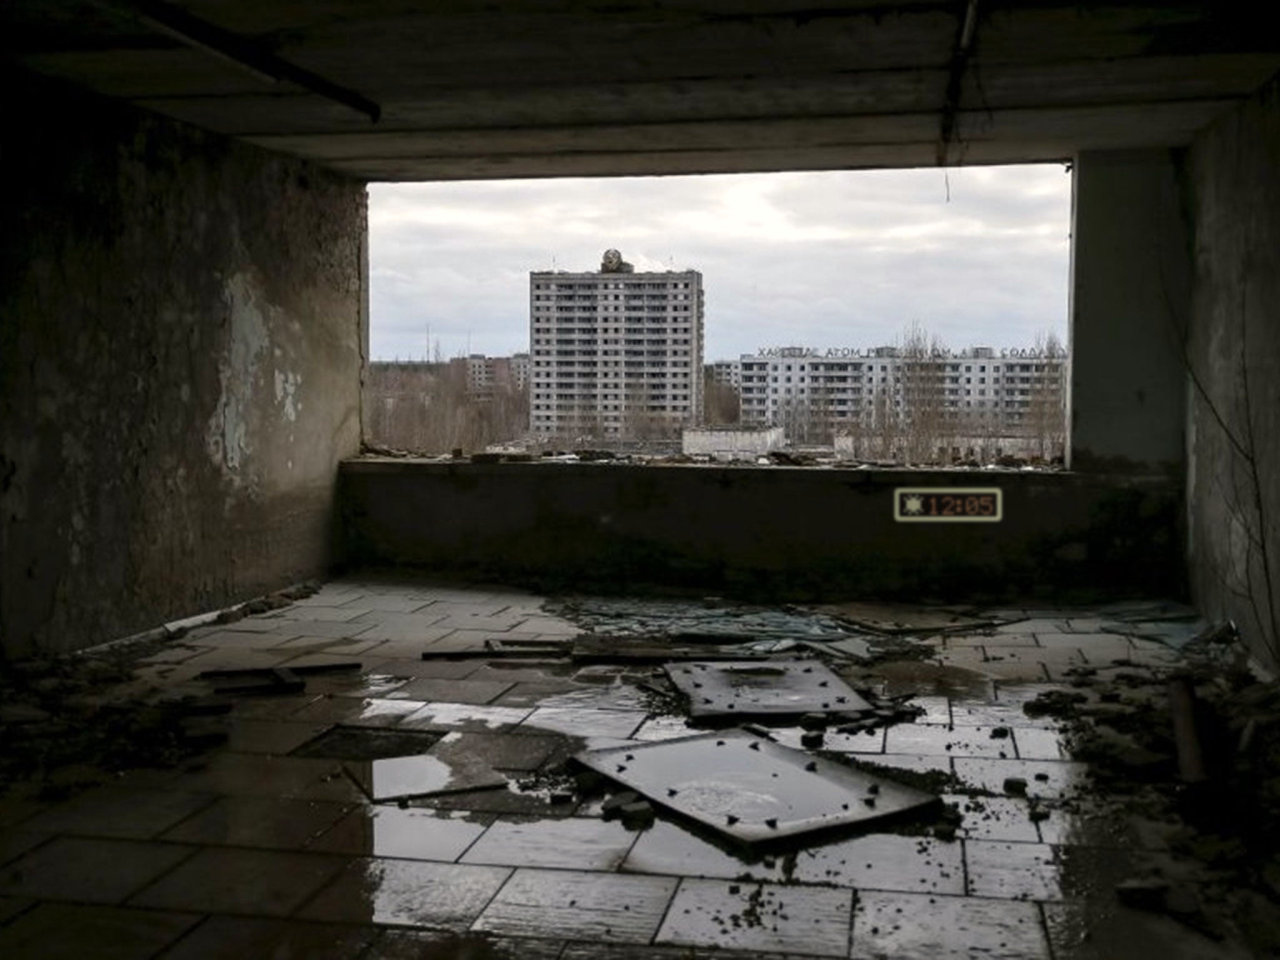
12:05
